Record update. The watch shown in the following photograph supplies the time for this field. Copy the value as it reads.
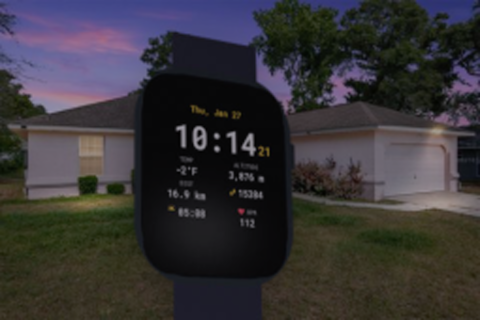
10:14
